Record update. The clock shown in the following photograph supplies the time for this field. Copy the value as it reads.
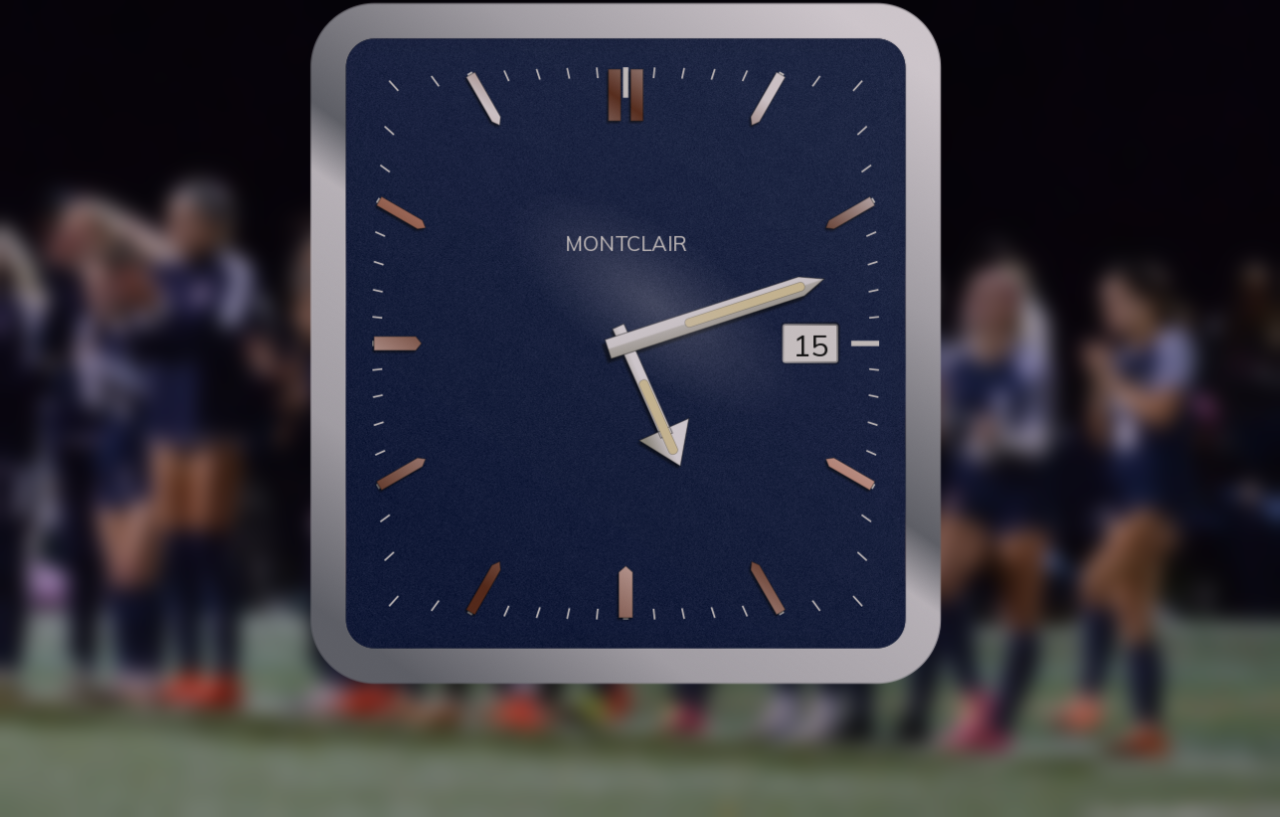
5:12
